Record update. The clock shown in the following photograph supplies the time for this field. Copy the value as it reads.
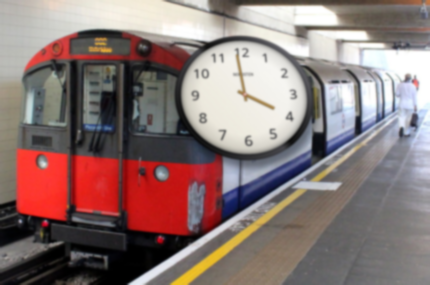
3:59
